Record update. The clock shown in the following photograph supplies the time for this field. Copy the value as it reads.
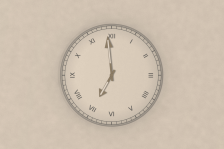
6:59
